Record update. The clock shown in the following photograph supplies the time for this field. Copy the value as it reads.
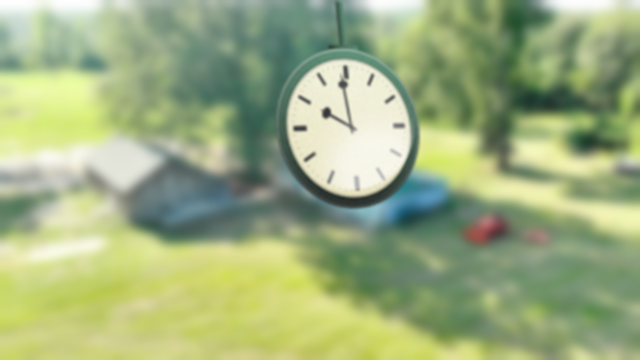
9:59
